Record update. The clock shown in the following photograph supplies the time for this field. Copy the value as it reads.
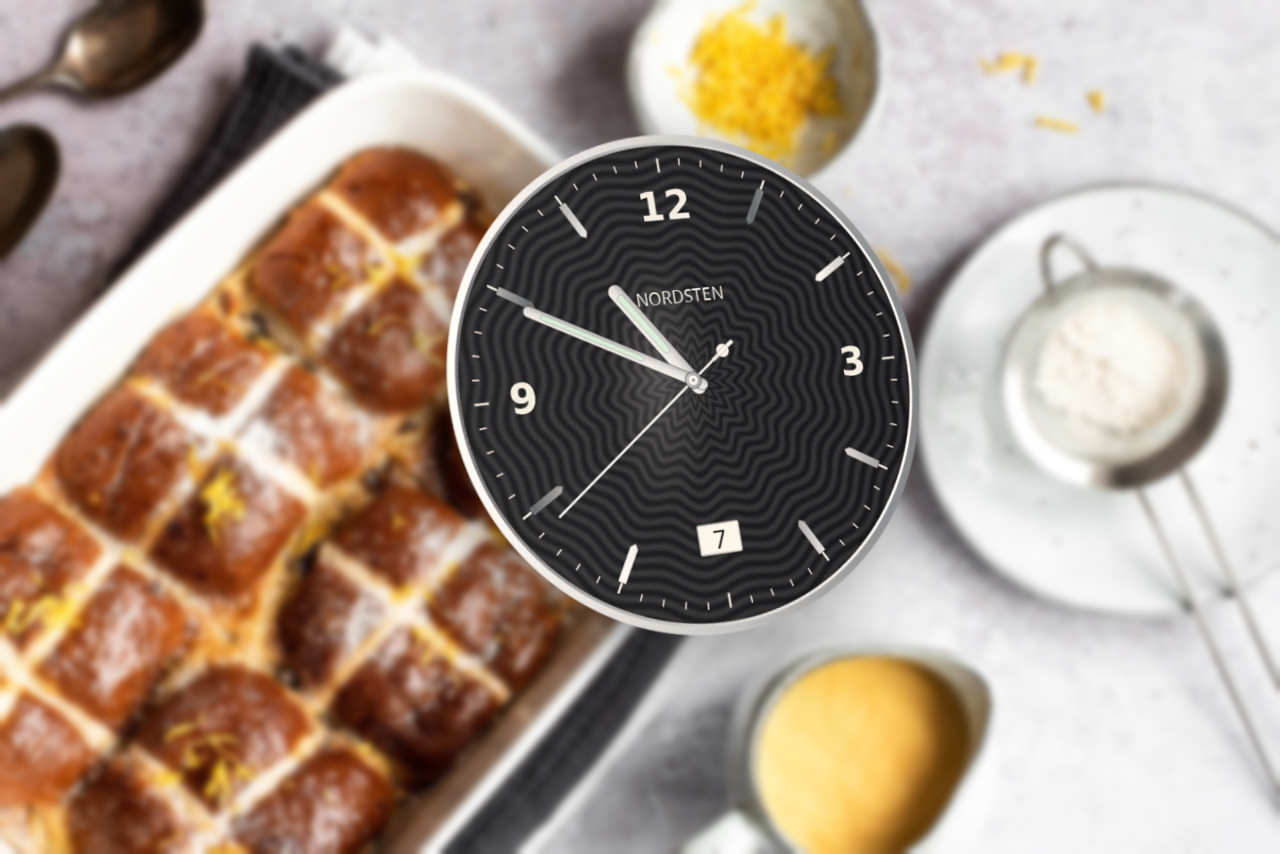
10:49:39
